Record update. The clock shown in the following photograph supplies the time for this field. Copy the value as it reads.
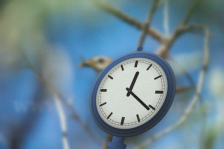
12:21
